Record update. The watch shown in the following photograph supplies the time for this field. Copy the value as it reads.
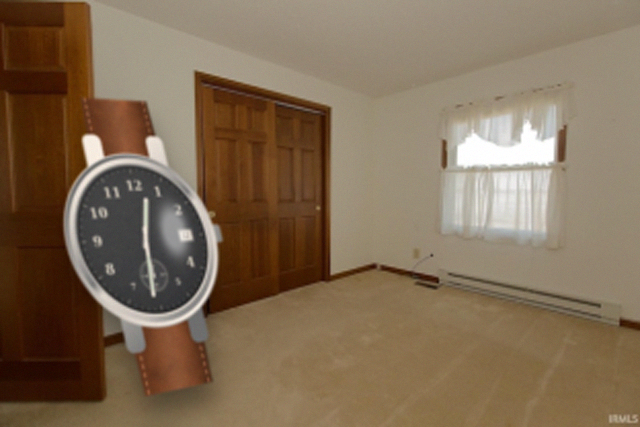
12:31
